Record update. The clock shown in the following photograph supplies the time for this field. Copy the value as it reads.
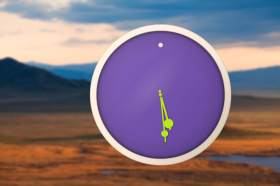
5:29
